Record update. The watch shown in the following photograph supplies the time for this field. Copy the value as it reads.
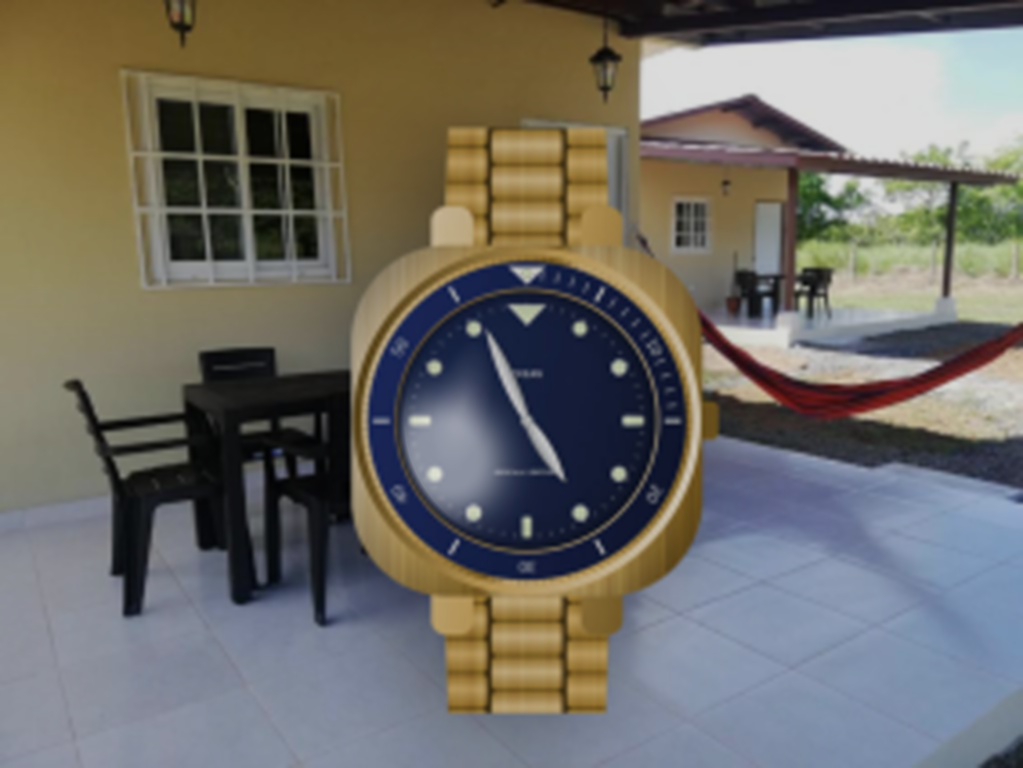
4:56
